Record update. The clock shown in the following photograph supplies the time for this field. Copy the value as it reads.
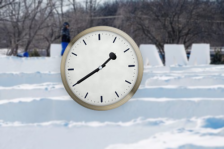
1:40
